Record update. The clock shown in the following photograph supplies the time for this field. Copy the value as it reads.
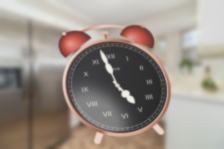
4:58
